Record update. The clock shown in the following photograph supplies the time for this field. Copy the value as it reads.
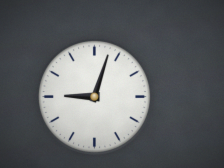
9:03
